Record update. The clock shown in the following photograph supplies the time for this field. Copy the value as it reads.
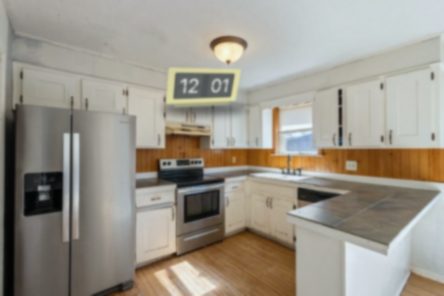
12:01
